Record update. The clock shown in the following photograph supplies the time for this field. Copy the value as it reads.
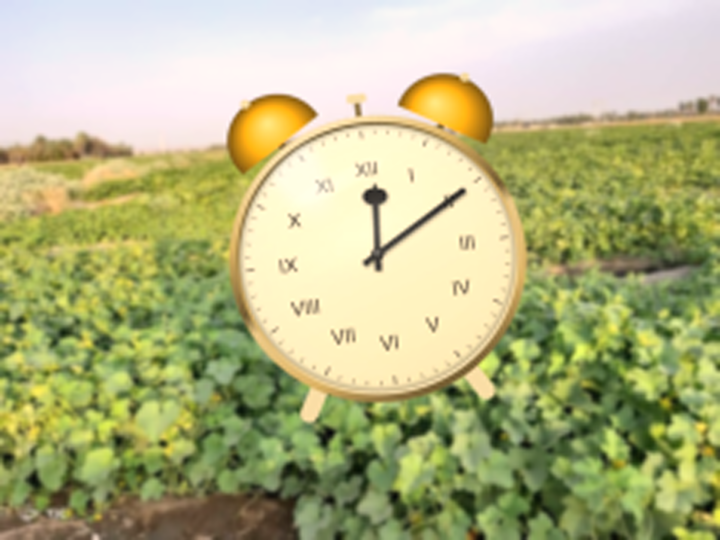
12:10
